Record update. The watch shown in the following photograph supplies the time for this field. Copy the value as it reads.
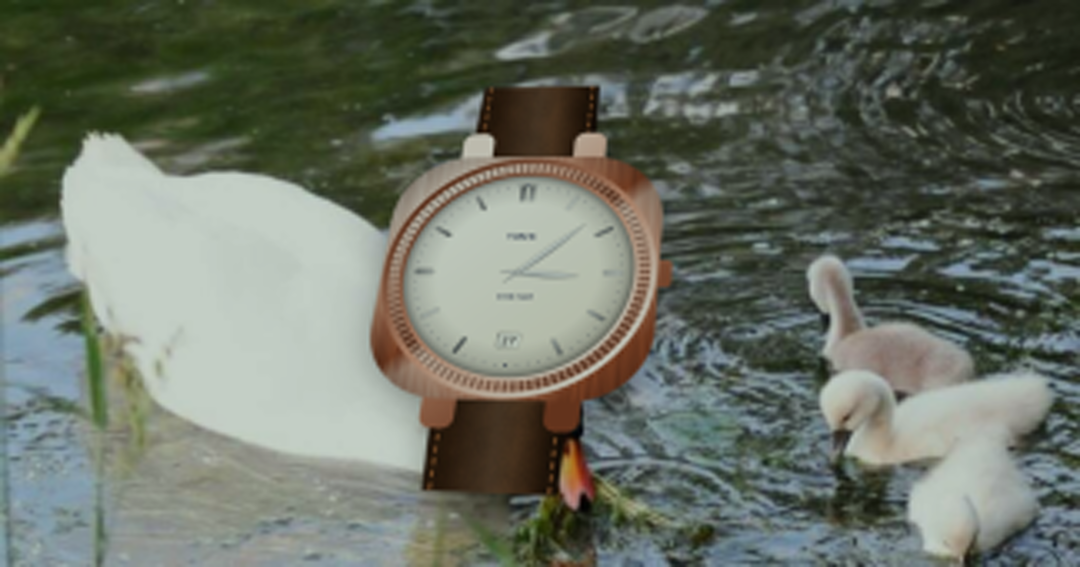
3:08
